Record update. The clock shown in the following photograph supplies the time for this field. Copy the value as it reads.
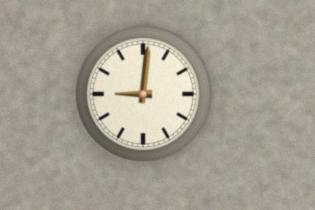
9:01
